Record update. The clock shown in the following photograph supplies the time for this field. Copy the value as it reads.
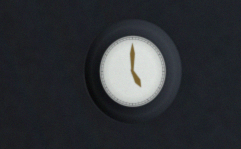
5:00
